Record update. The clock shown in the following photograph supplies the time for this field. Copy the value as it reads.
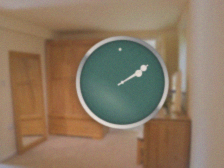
2:10
